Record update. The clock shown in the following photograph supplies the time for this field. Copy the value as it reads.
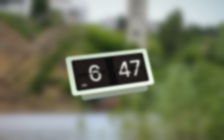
6:47
